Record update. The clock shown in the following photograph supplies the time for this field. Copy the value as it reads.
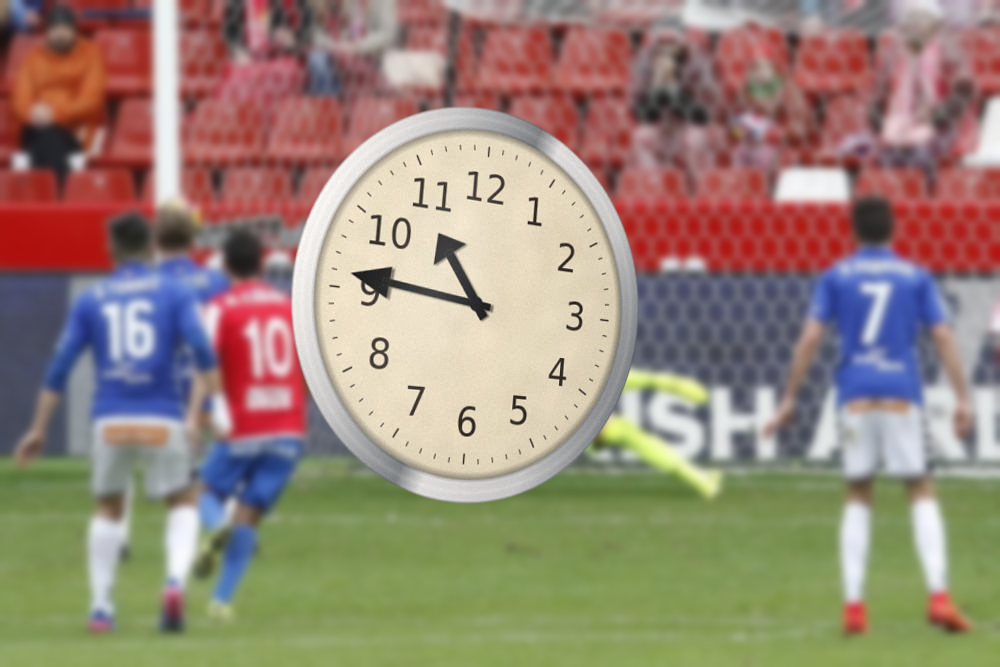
10:46
